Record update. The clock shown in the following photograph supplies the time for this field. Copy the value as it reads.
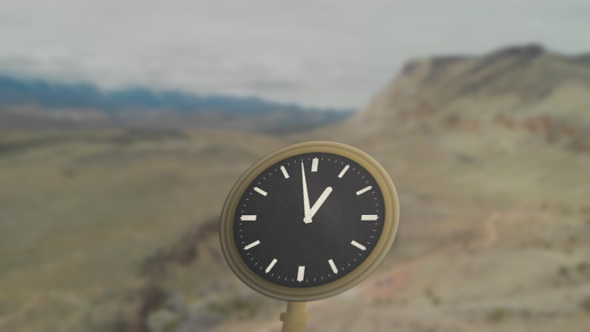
12:58
